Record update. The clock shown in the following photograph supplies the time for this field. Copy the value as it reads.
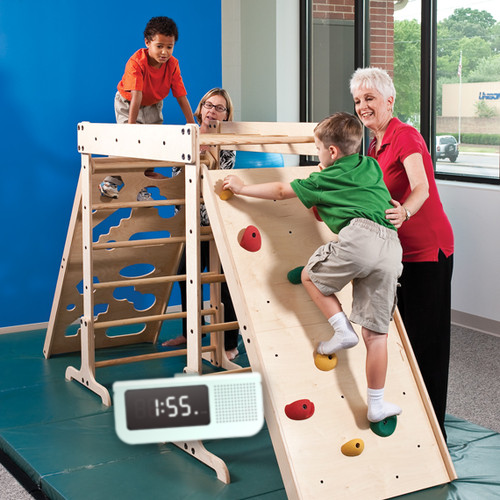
1:55
